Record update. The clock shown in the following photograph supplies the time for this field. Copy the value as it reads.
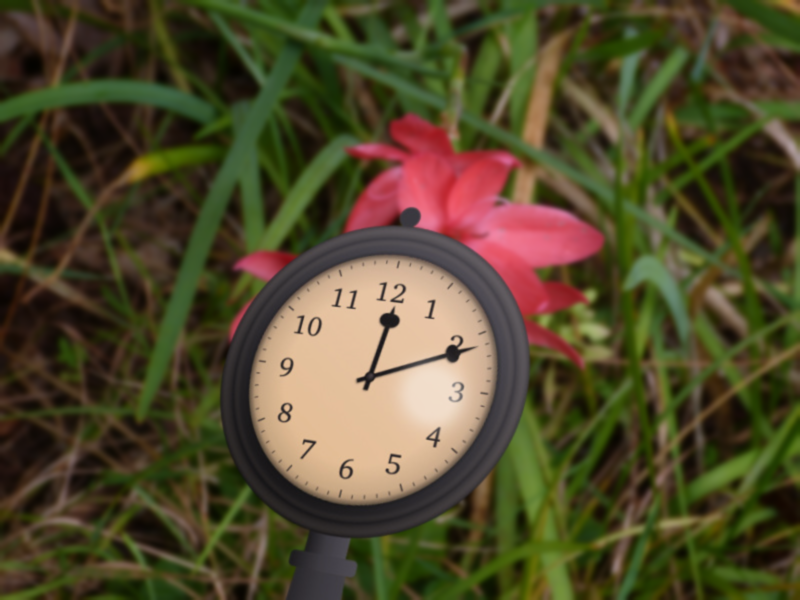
12:11
